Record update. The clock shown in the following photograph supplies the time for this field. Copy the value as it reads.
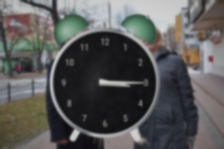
3:15
